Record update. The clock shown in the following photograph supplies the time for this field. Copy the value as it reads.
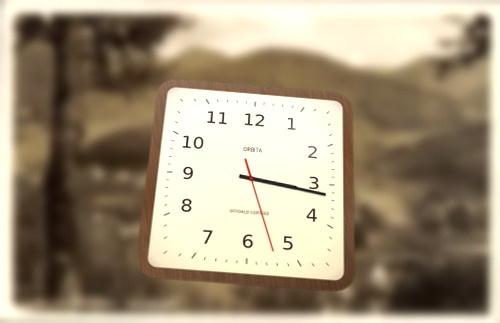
3:16:27
